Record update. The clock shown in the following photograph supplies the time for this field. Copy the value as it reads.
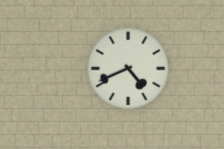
4:41
